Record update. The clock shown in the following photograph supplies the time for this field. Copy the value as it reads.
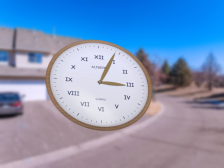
3:04
